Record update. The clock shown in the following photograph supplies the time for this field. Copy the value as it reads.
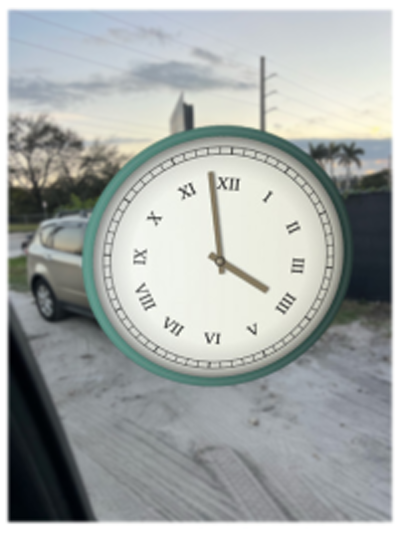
3:58
